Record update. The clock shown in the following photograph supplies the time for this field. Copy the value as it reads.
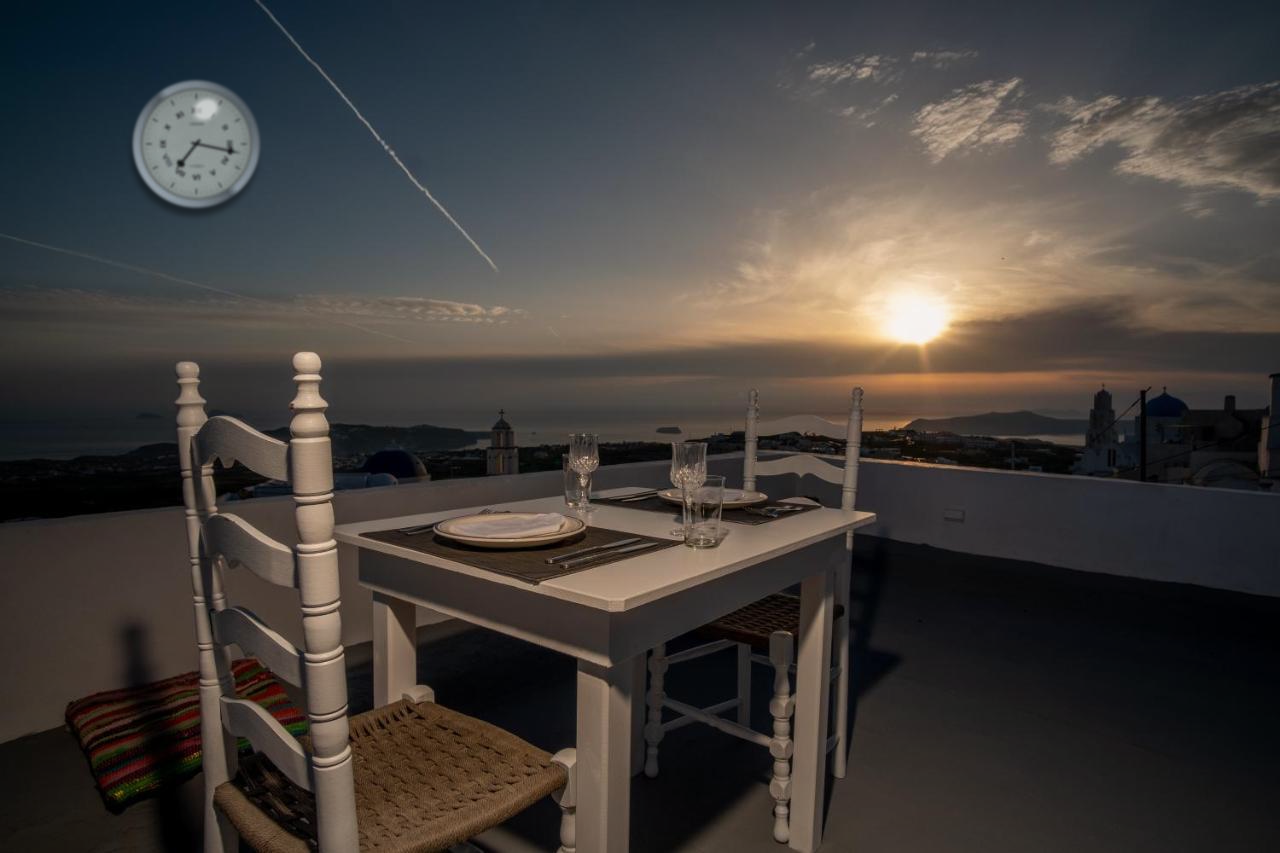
7:17
